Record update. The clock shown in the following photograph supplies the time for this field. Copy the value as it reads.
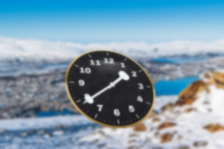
1:39
